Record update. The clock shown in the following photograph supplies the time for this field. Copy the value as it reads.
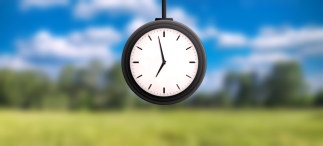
6:58
